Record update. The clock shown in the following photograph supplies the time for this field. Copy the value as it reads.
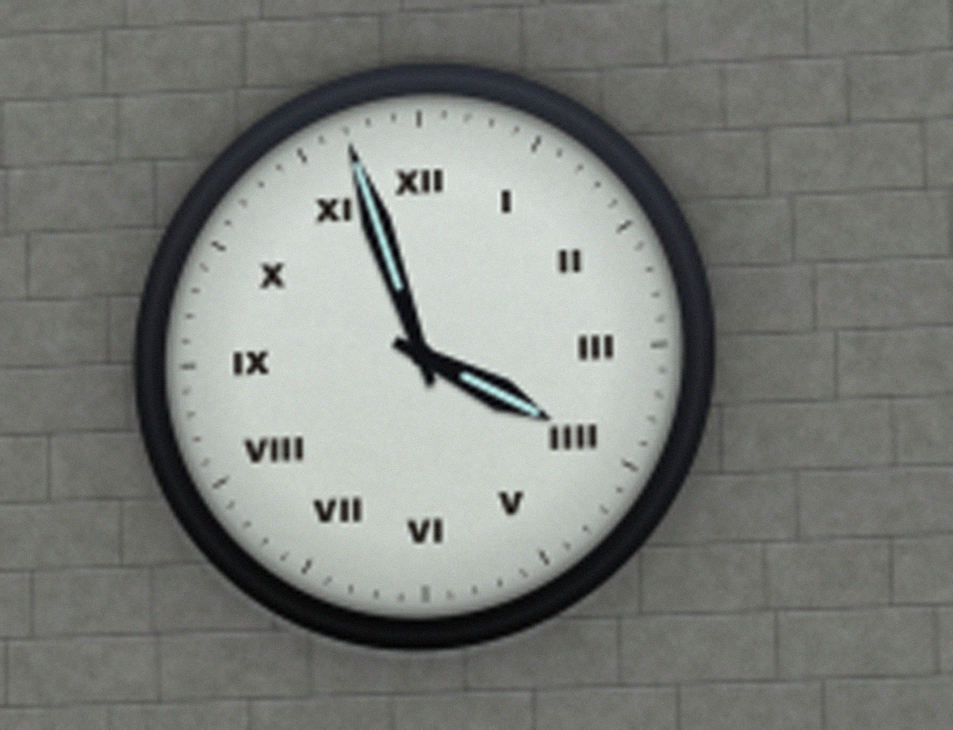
3:57
